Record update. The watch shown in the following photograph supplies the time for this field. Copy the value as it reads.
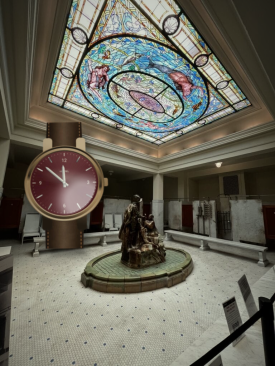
11:52
